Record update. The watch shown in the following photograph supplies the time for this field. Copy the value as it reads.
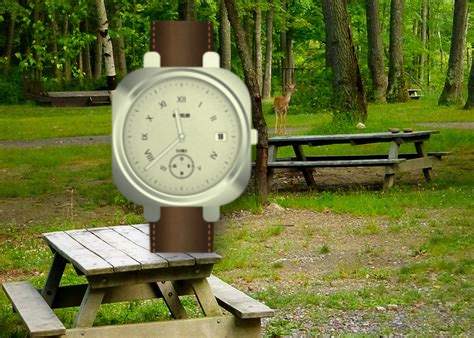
11:38
